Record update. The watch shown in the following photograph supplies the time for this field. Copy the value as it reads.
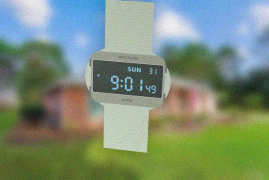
9:01:49
